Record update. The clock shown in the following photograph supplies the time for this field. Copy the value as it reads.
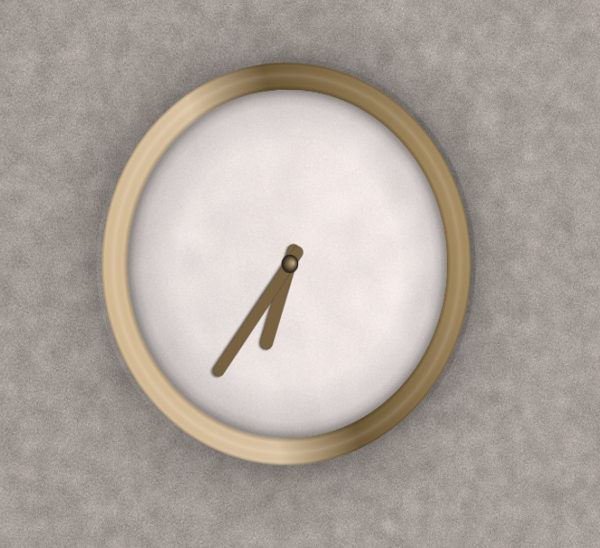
6:36
